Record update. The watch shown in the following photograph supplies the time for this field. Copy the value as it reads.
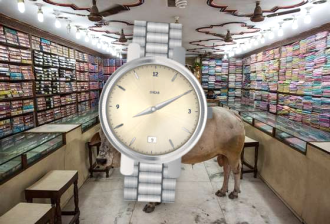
8:10
